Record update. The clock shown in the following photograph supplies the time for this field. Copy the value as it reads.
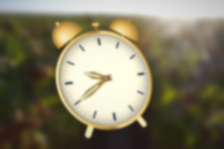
9:40
